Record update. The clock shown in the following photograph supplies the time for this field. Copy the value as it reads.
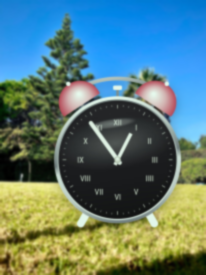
12:54
